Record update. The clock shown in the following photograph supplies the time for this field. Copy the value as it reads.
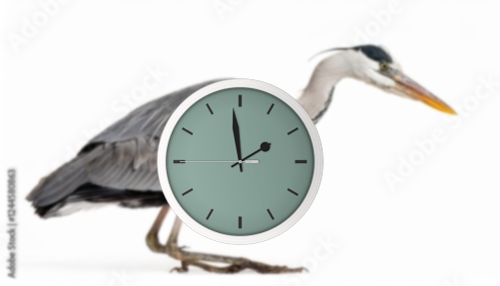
1:58:45
